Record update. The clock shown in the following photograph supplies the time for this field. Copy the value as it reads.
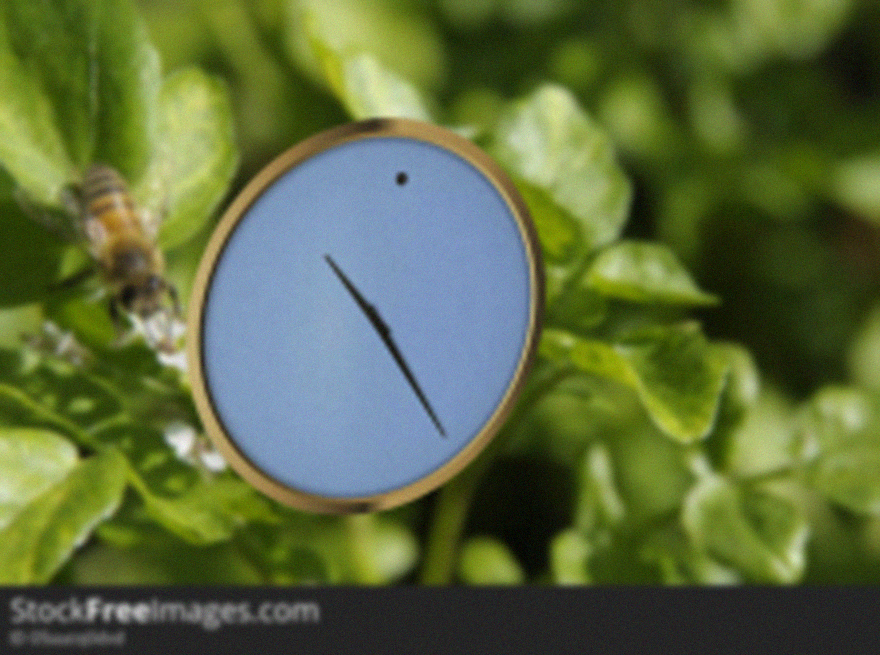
10:23
